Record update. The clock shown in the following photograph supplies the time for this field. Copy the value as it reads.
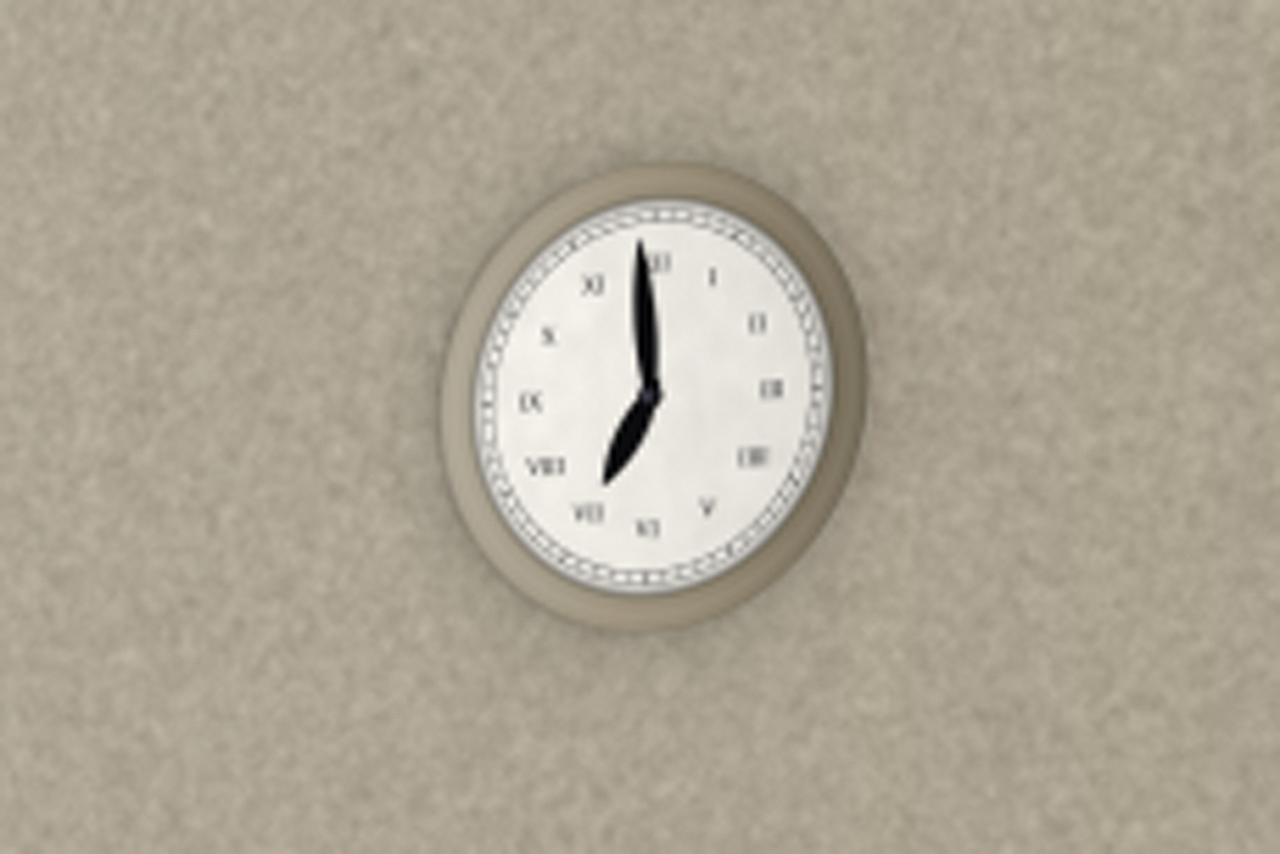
6:59
